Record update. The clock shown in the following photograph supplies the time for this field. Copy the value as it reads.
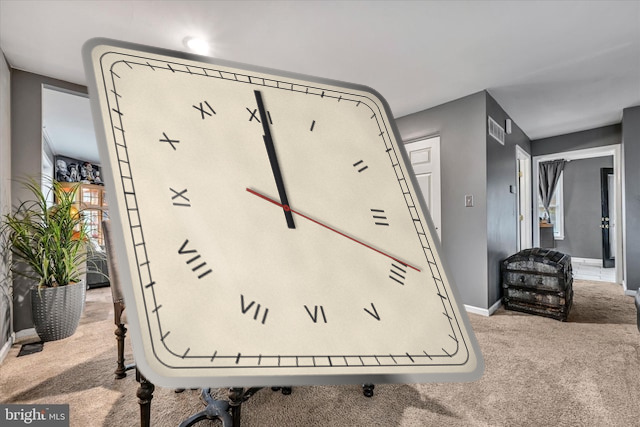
12:00:19
